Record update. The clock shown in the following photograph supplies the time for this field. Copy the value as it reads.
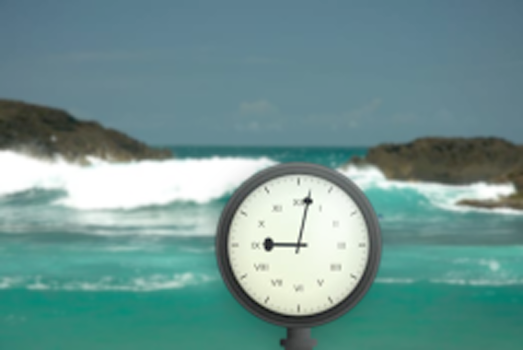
9:02
